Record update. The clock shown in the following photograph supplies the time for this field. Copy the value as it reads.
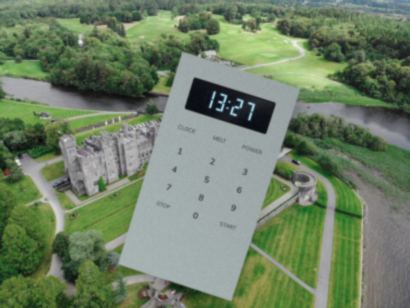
13:27
